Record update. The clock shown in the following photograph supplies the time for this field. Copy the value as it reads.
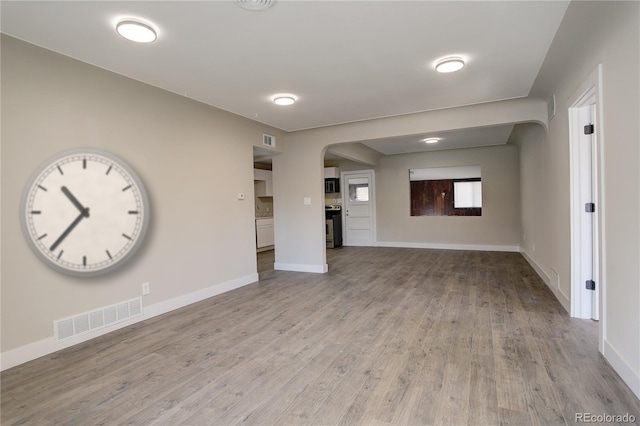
10:37
